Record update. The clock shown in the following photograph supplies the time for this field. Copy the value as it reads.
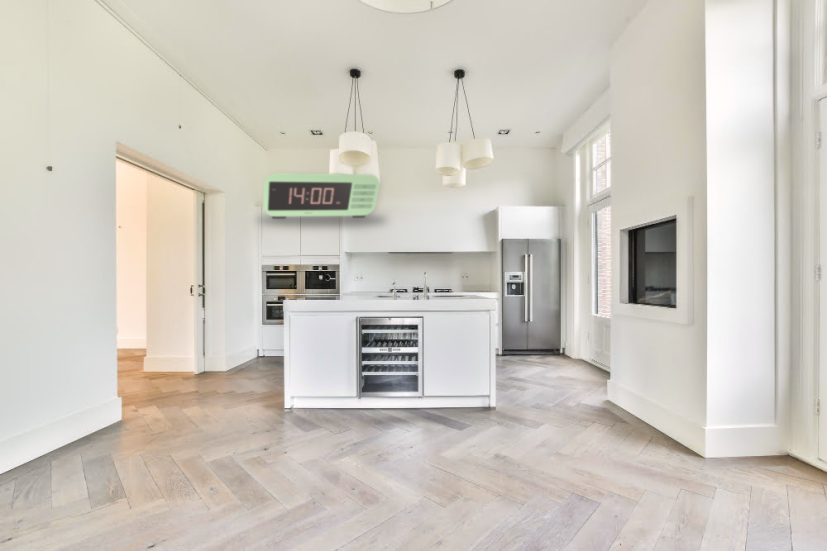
14:00
